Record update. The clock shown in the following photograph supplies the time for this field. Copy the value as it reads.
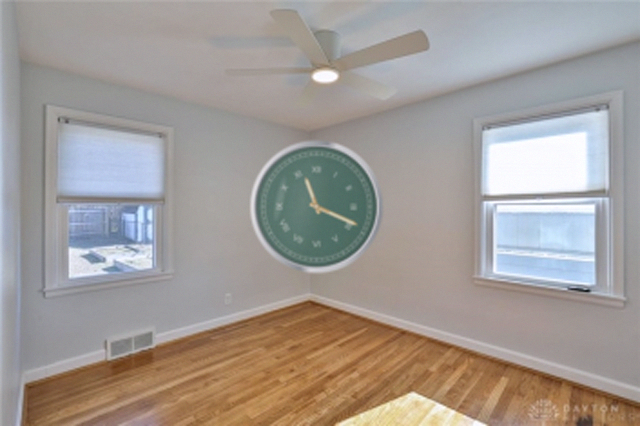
11:19
